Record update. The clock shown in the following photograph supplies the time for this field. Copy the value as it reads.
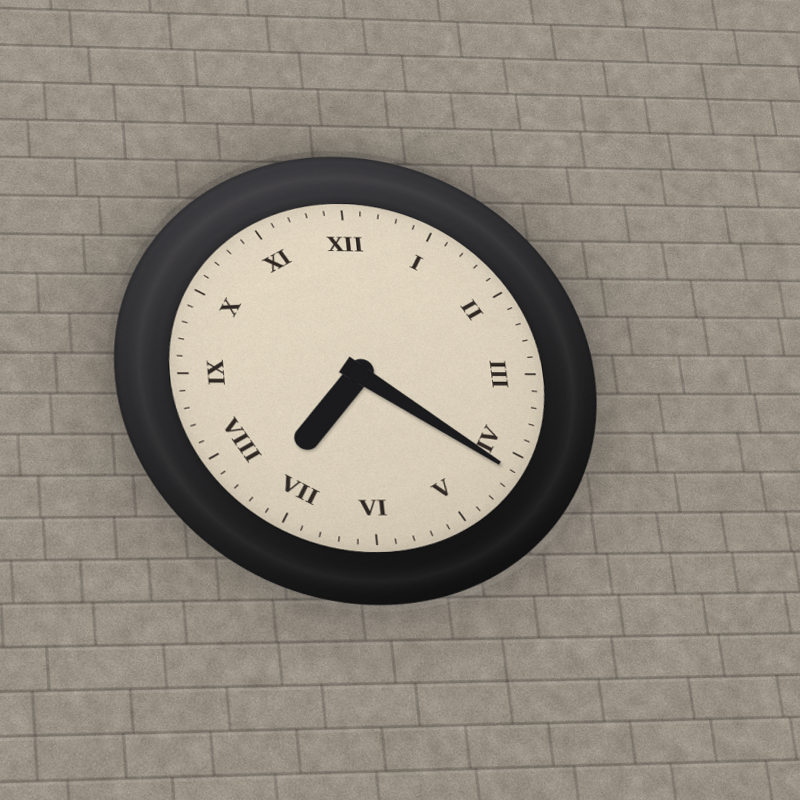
7:21
